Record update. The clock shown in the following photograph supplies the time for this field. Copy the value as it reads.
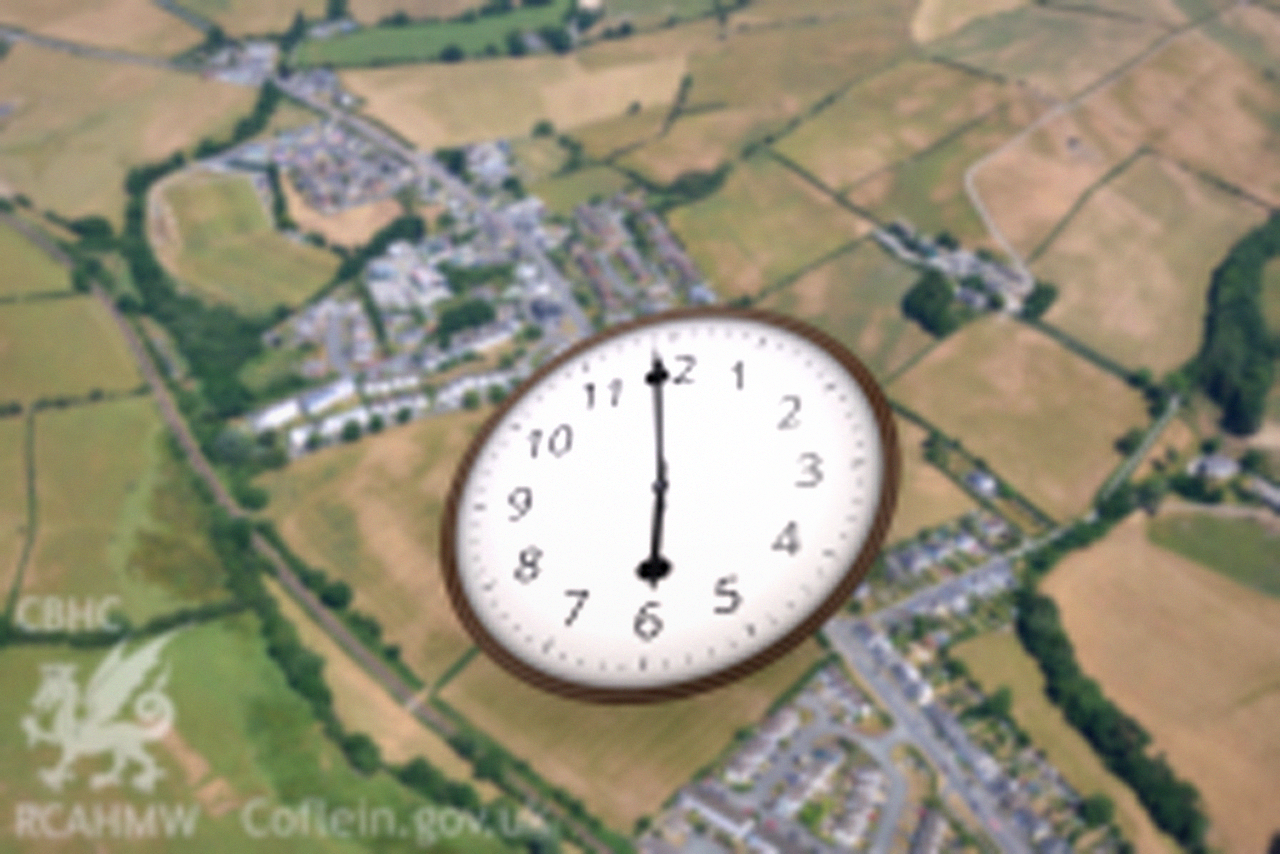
5:59
